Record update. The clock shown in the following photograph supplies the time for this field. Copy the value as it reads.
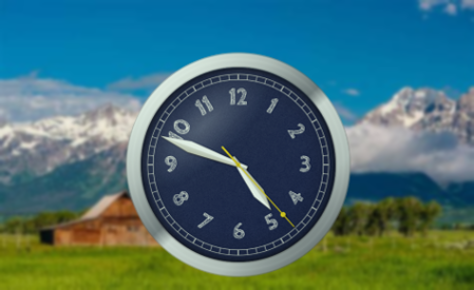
4:48:23
